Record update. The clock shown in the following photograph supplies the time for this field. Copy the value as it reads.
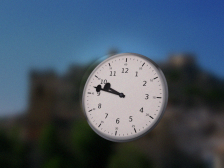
9:47
